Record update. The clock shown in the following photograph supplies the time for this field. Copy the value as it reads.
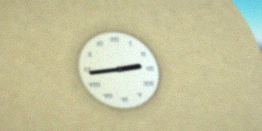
2:44
